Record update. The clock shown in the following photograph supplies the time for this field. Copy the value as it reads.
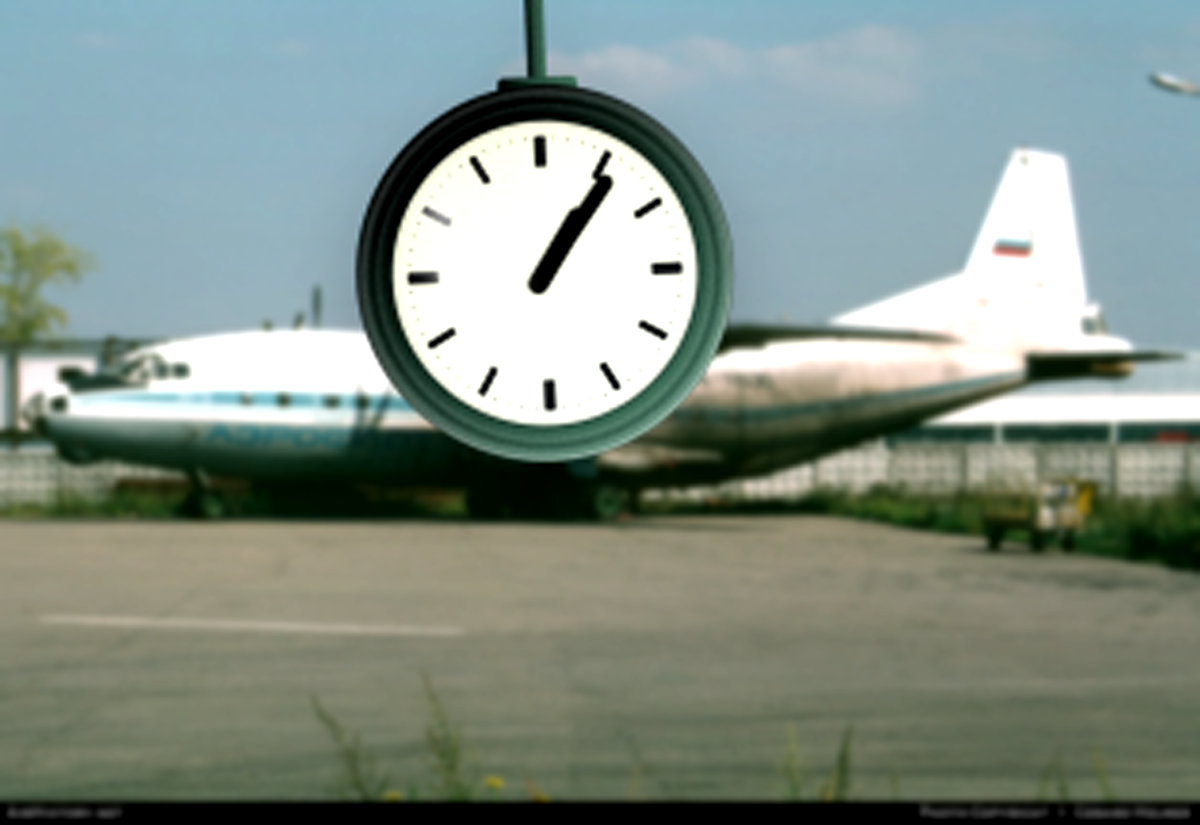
1:06
